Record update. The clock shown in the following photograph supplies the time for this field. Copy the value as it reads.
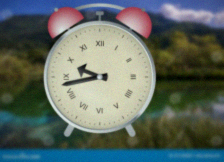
9:43
